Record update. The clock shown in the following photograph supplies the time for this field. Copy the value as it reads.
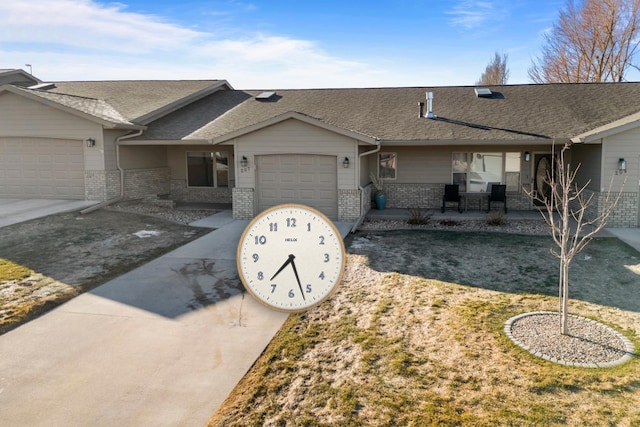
7:27
